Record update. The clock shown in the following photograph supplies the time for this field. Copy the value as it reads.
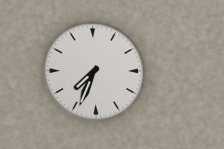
7:34
